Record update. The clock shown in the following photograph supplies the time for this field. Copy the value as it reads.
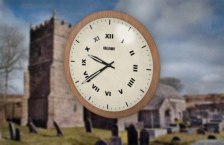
9:39
